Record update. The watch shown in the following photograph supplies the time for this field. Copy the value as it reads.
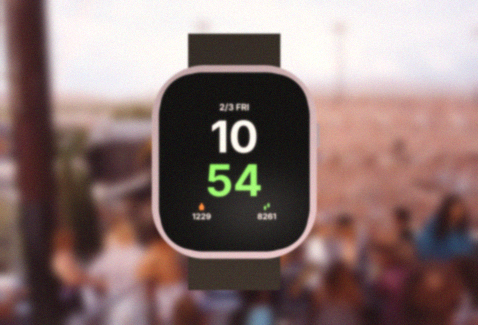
10:54
